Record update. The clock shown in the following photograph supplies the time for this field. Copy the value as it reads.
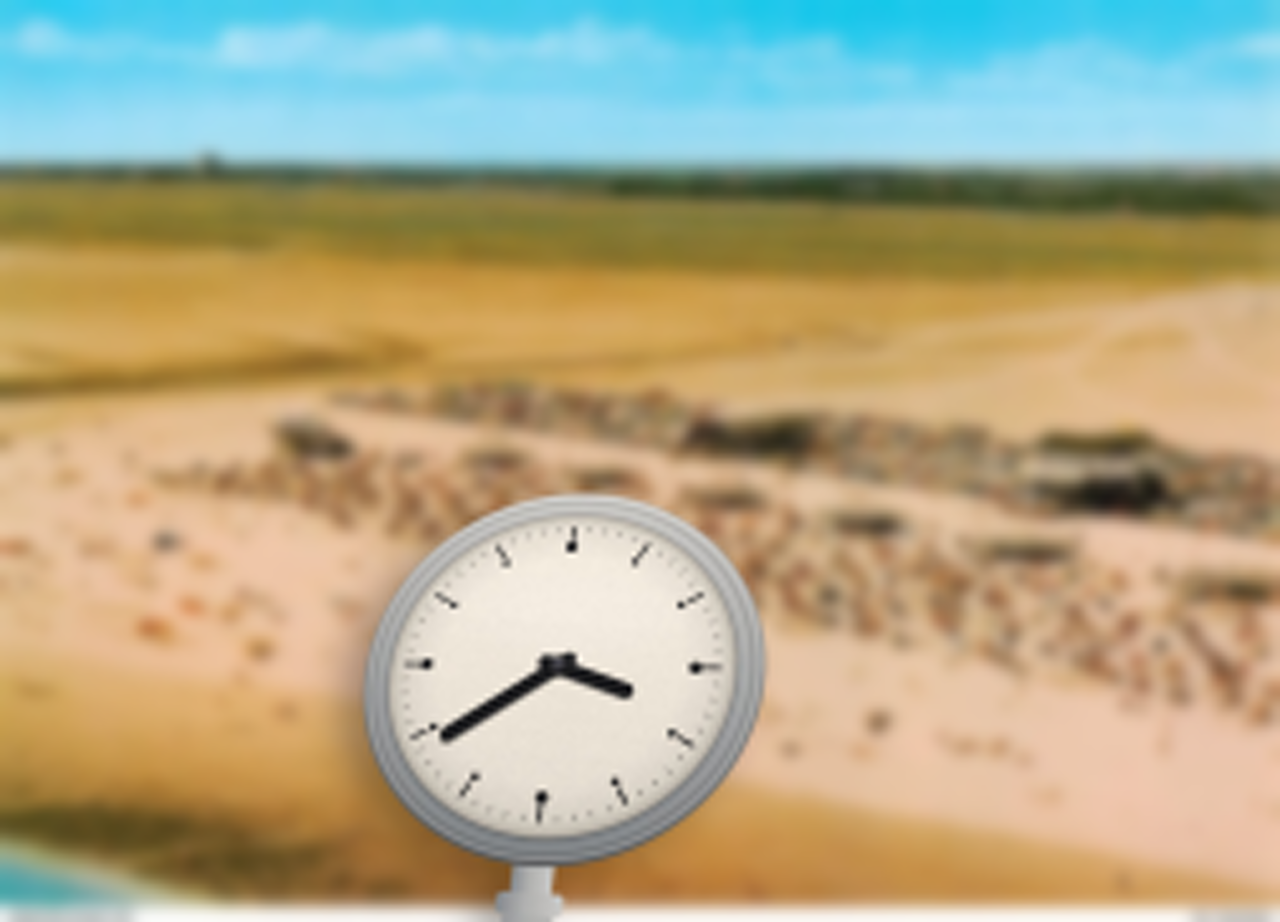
3:39
